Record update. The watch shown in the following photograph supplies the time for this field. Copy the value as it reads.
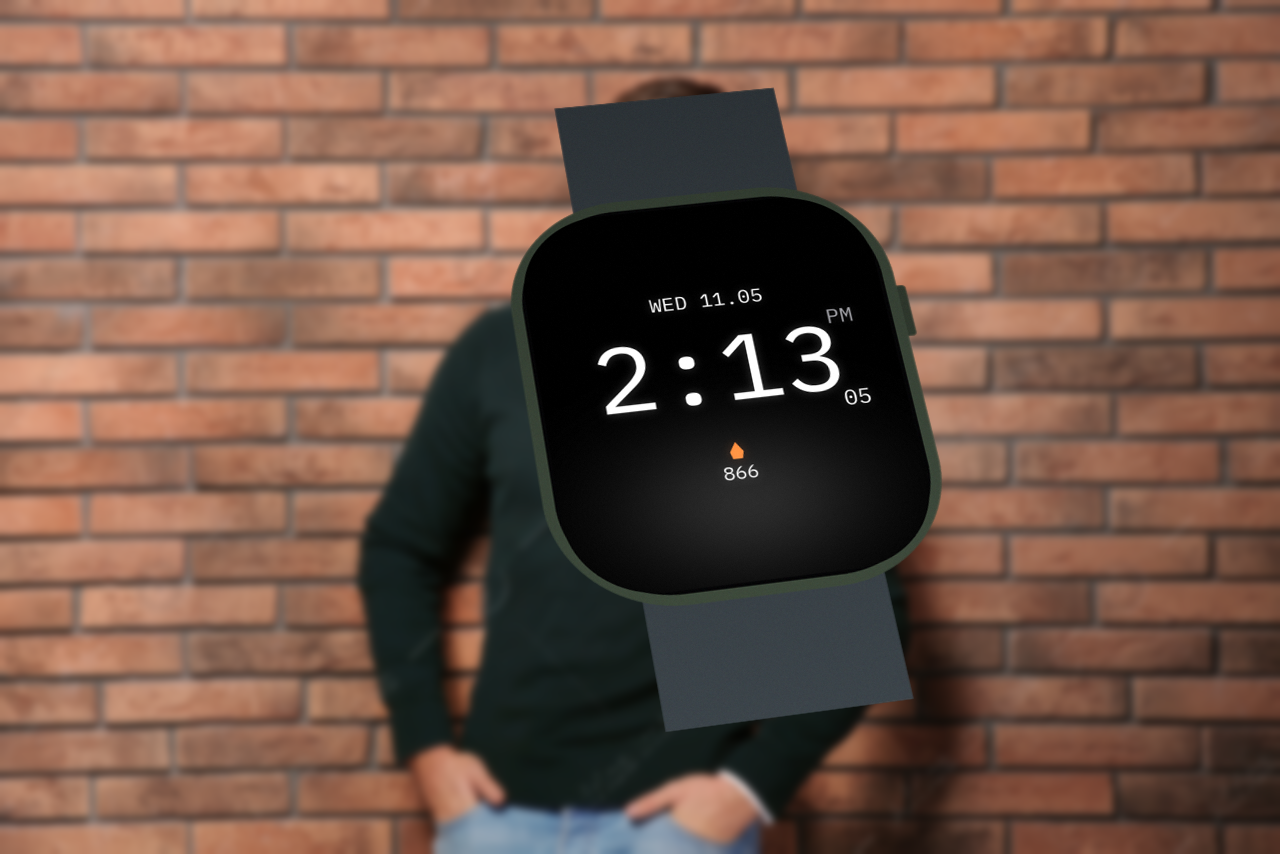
2:13:05
